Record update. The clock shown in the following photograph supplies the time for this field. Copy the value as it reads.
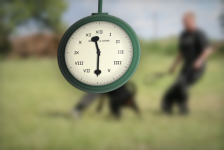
11:30
